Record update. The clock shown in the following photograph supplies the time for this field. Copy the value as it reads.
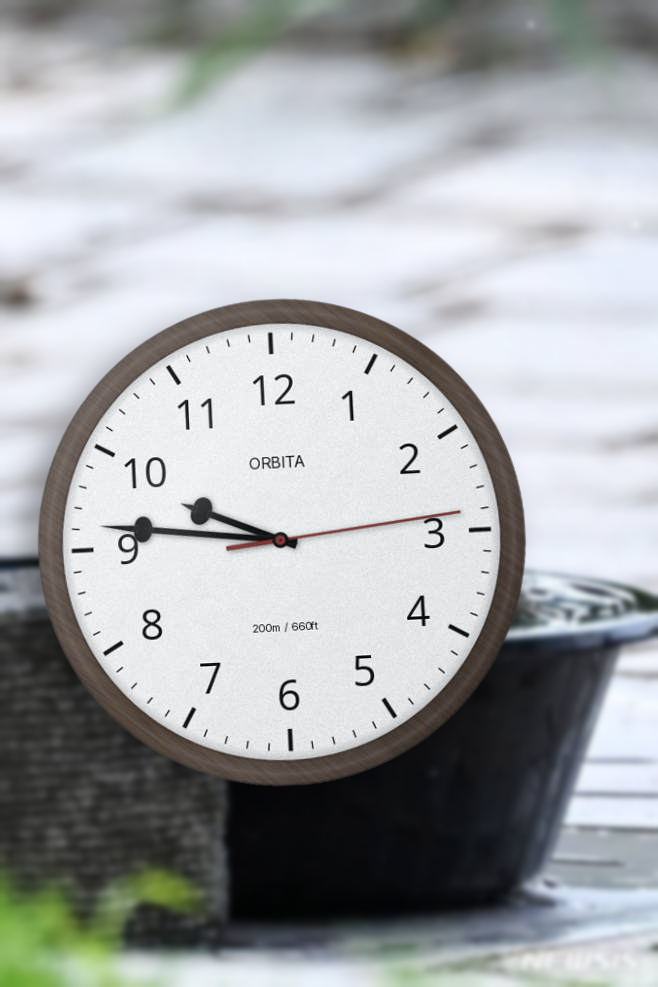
9:46:14
